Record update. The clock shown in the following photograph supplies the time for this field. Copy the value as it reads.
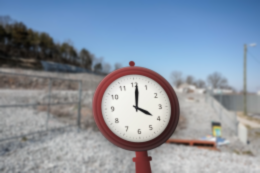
4:01
